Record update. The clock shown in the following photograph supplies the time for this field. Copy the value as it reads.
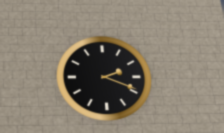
2:19
